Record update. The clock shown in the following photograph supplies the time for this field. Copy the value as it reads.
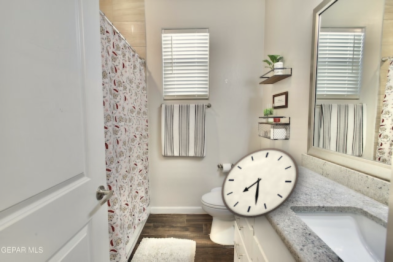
7:28
